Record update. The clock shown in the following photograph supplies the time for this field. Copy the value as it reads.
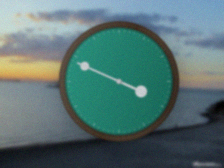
3:49
